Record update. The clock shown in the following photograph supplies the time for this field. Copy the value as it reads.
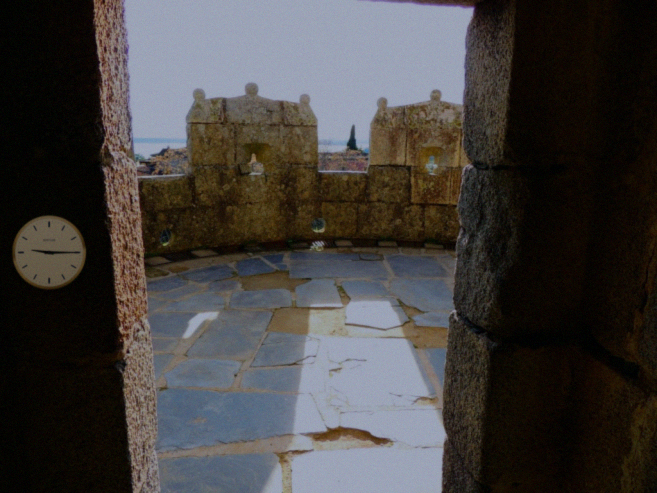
9:15
